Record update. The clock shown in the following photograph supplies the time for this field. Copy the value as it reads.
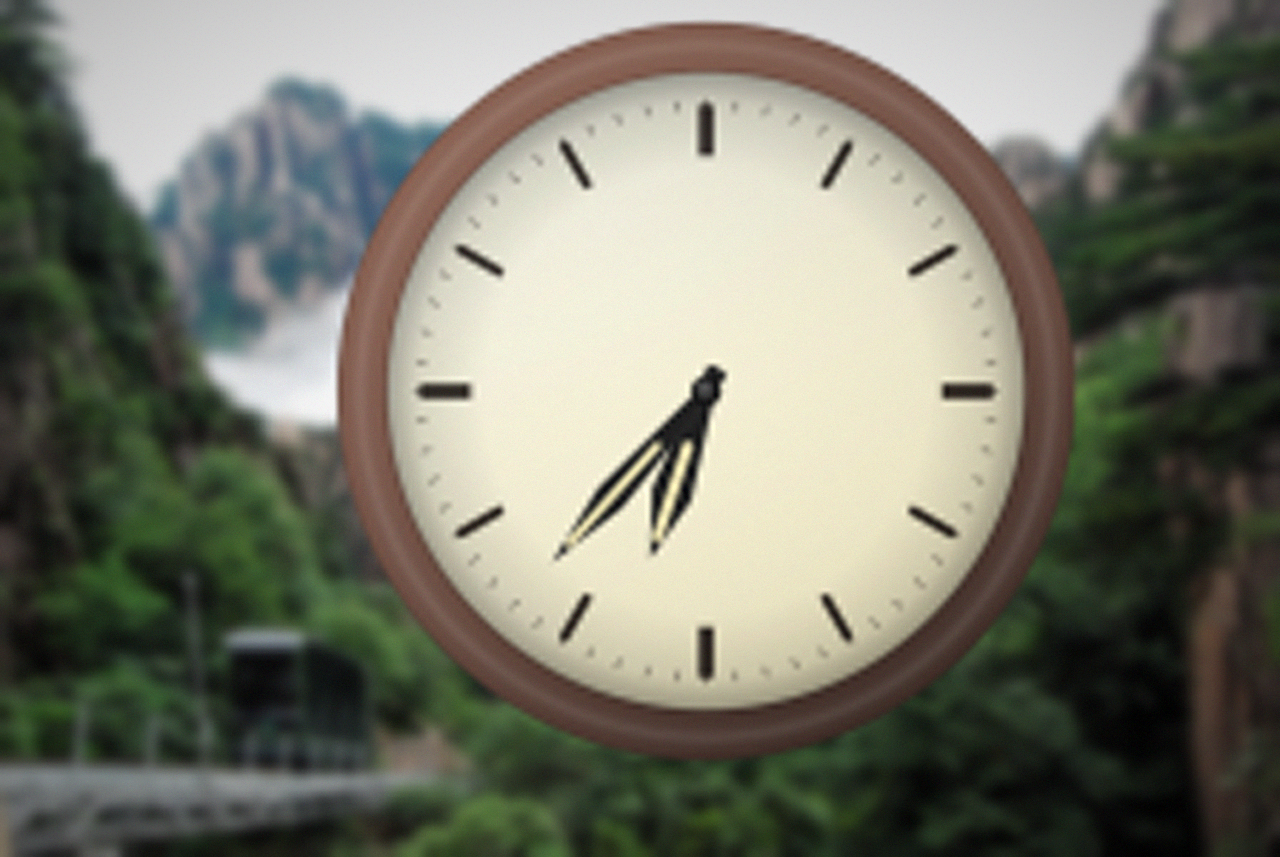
6:37
